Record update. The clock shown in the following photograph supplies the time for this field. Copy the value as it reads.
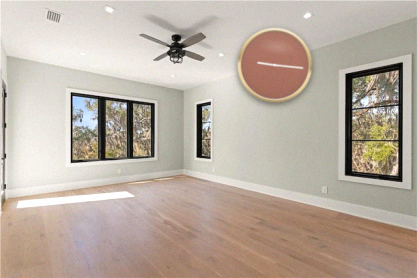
9:16
